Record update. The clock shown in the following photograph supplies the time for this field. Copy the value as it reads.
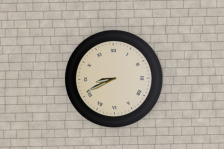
8:41
